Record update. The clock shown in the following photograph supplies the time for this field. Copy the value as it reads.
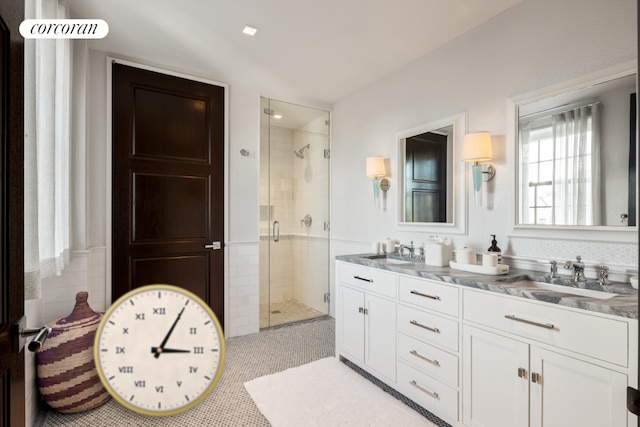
3:05
